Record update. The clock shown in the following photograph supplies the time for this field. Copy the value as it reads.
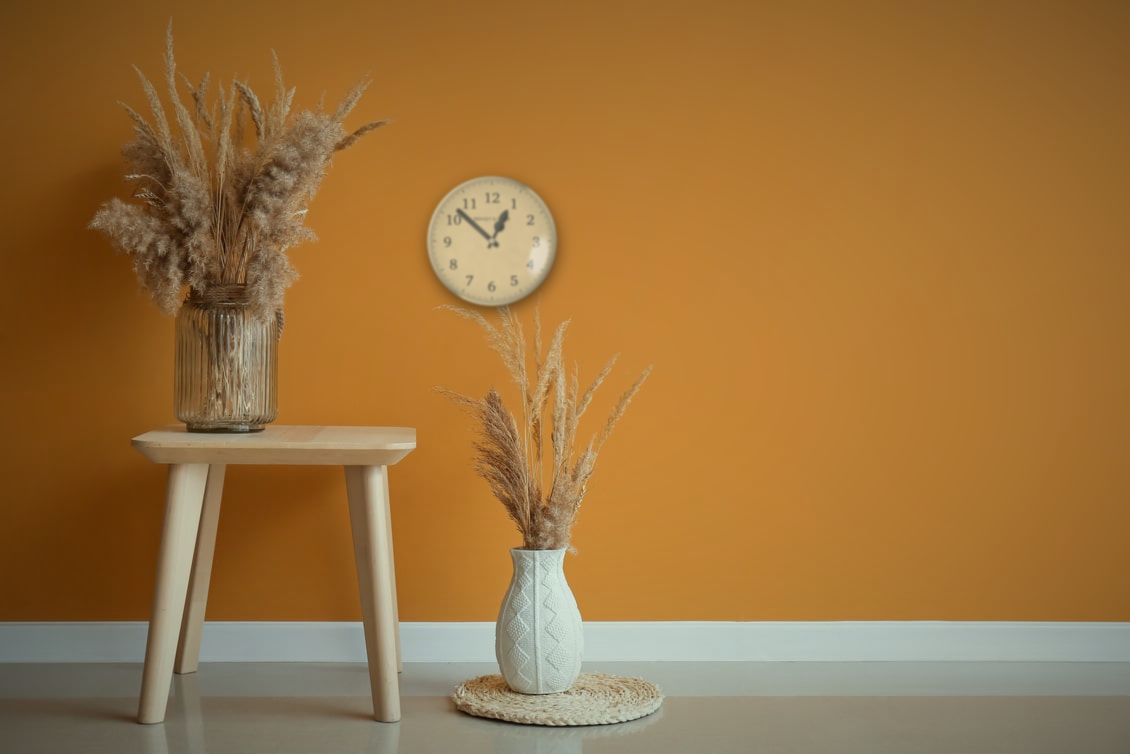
12:52
